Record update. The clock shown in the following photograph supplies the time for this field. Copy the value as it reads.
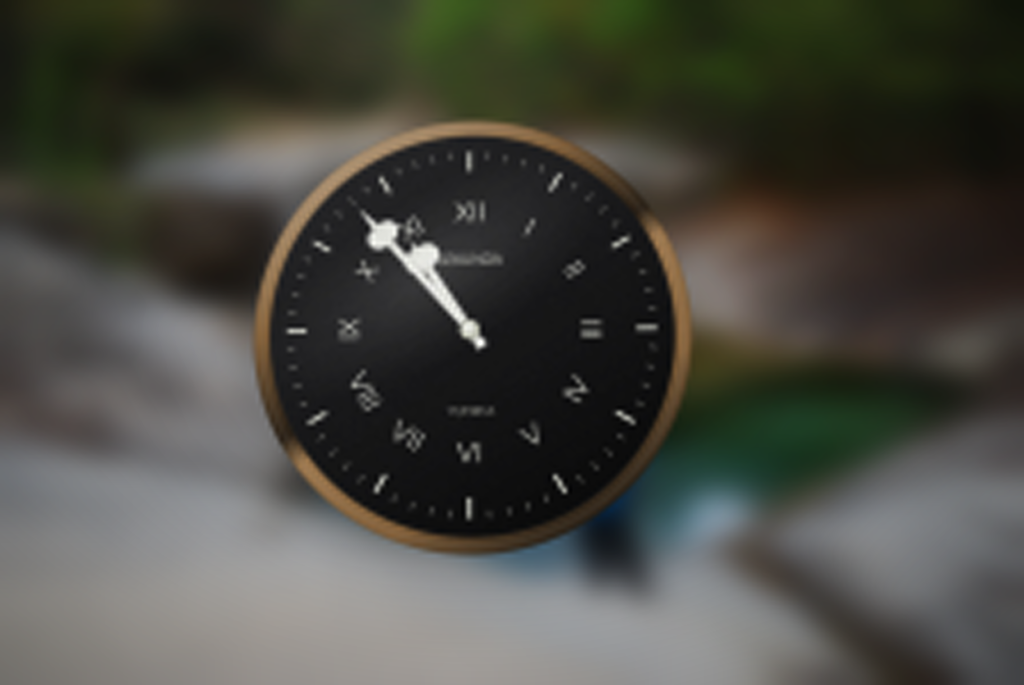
10:53
